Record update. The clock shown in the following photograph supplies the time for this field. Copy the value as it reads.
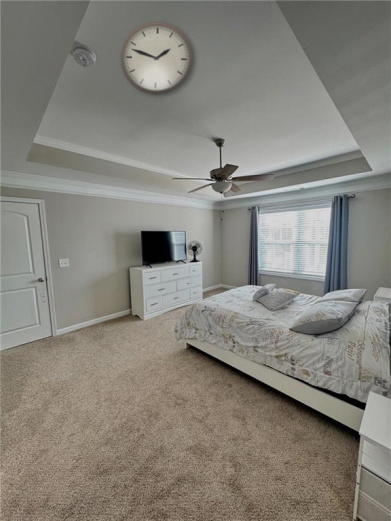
1:48
